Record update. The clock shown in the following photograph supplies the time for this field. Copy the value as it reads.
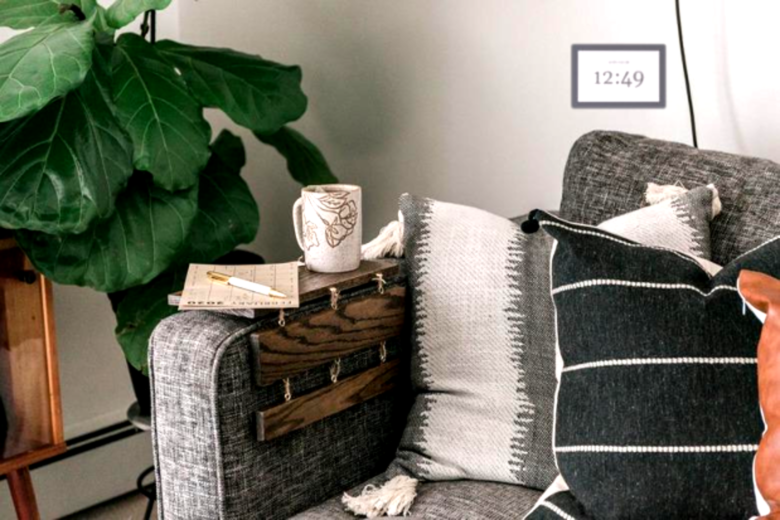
12:49
